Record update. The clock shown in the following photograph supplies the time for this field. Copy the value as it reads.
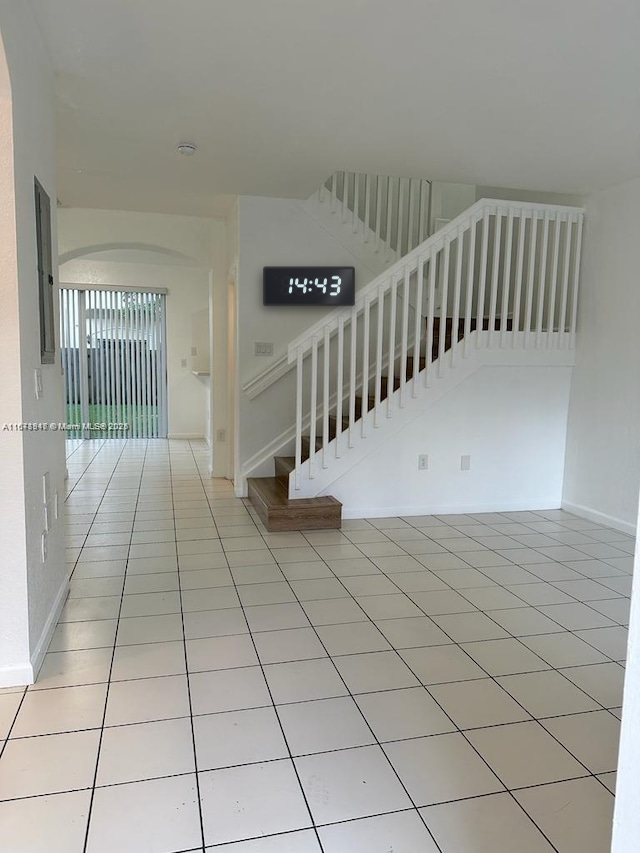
14:43
